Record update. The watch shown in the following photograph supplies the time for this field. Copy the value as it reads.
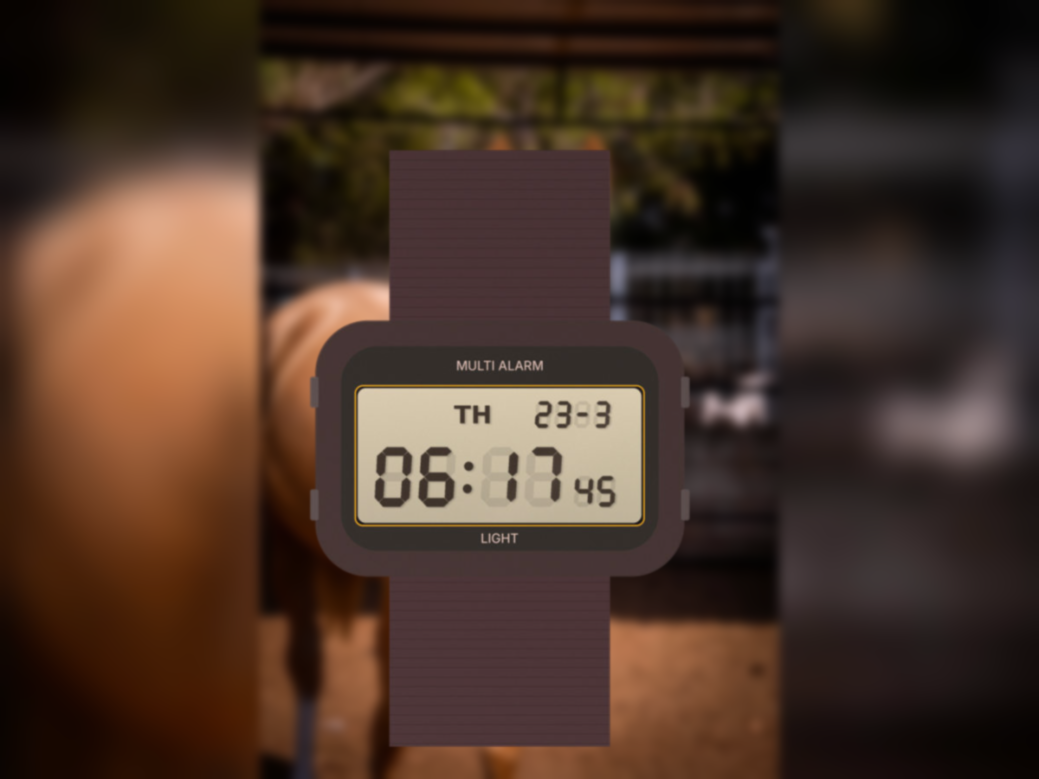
6:17:45
